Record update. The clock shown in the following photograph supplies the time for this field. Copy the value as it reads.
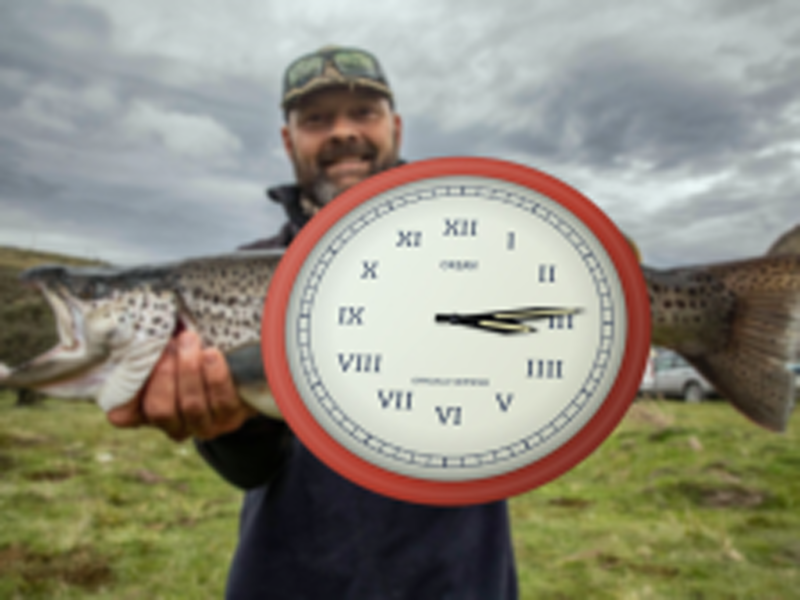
3:14
